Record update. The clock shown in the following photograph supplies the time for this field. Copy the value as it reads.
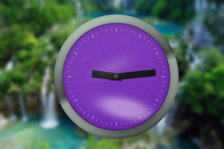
9:14
